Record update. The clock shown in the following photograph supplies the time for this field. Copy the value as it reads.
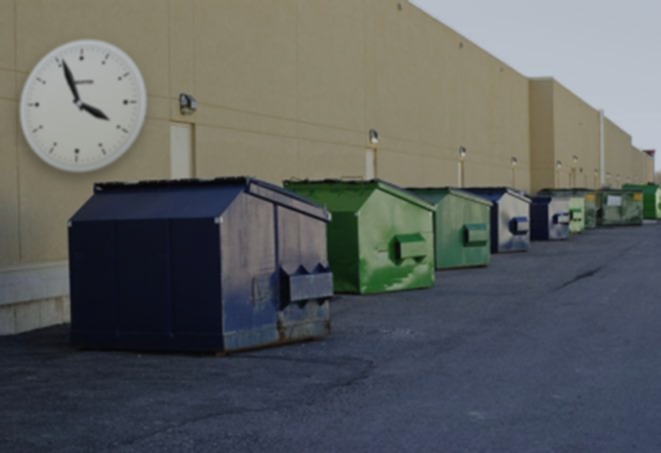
3:56
